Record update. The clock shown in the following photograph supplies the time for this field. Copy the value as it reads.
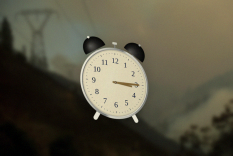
3:15
